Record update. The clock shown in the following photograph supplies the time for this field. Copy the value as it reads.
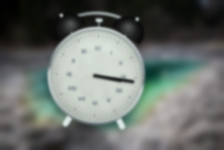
3:16
